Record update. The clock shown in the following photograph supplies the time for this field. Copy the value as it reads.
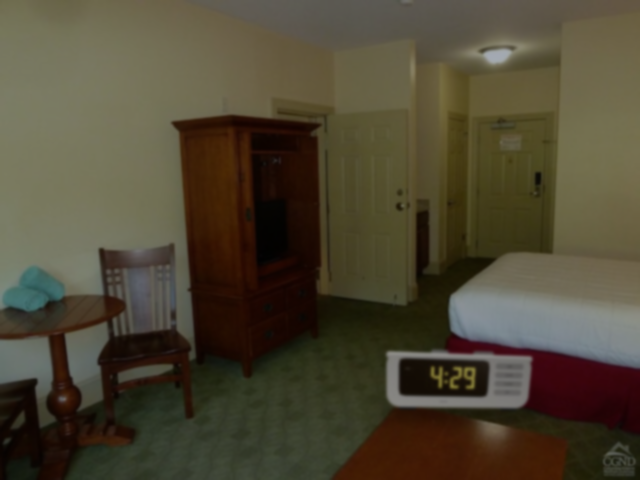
4:29
